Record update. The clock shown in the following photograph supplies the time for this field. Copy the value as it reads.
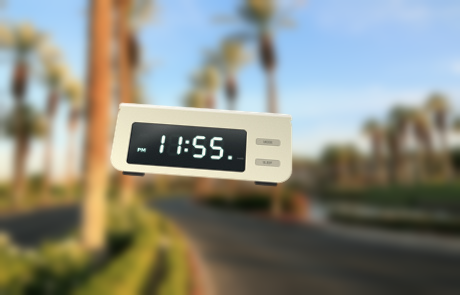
11:55
